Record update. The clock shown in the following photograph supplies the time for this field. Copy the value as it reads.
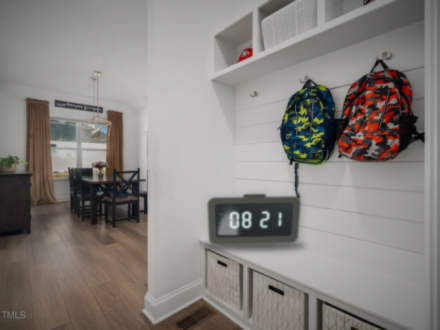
8:21
